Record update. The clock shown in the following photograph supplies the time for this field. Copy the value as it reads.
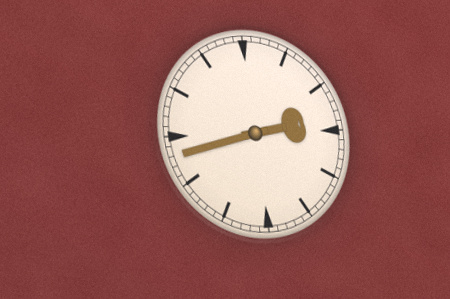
2:43
